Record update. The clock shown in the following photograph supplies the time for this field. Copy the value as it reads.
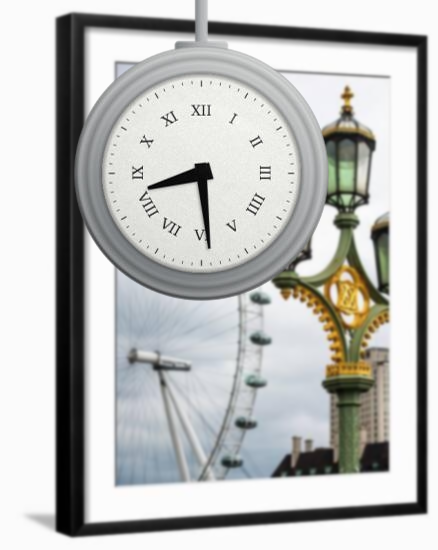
8:29
